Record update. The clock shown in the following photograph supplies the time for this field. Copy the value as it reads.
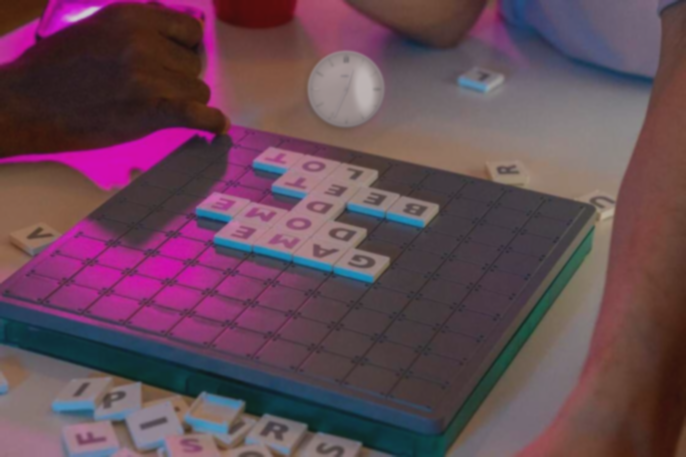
12:34
